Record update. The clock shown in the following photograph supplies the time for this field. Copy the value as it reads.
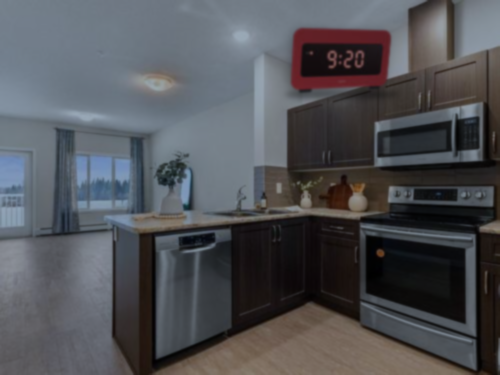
9:20
